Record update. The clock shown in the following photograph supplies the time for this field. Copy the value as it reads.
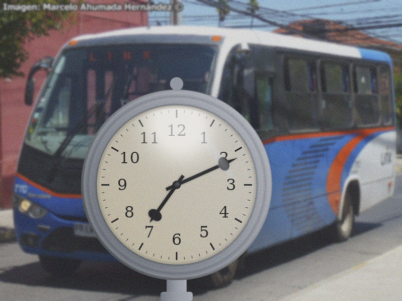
7:11
